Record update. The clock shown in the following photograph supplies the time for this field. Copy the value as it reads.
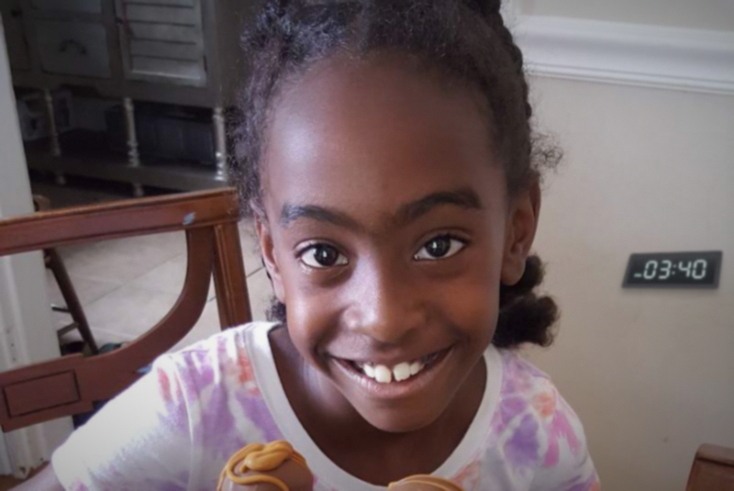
3:40
